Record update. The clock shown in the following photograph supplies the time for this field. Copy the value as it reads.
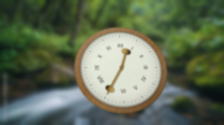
12:35
